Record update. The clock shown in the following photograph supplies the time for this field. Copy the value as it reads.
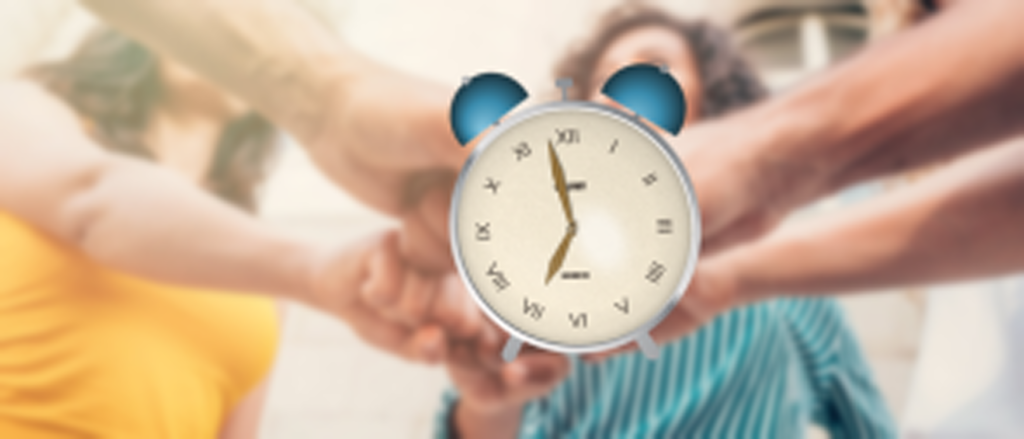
6:58
